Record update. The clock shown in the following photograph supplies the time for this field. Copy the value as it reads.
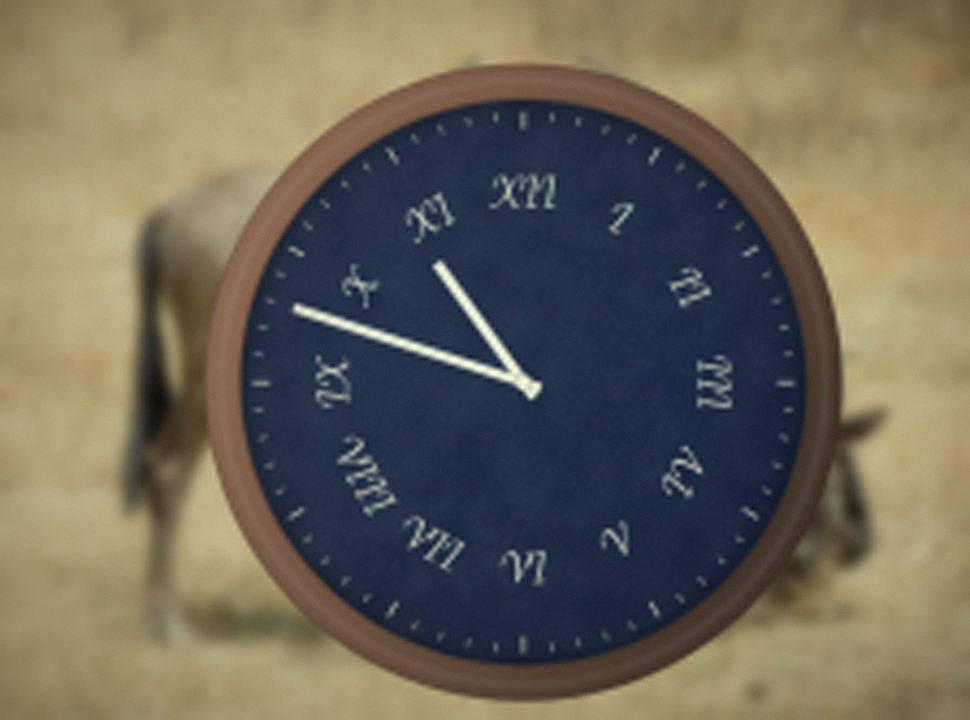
10:48
